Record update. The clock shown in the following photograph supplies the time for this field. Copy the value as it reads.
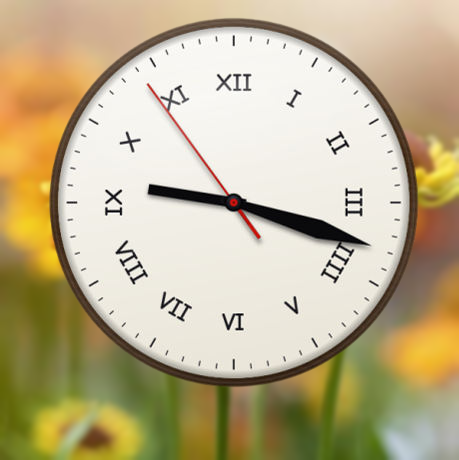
9:17:54
